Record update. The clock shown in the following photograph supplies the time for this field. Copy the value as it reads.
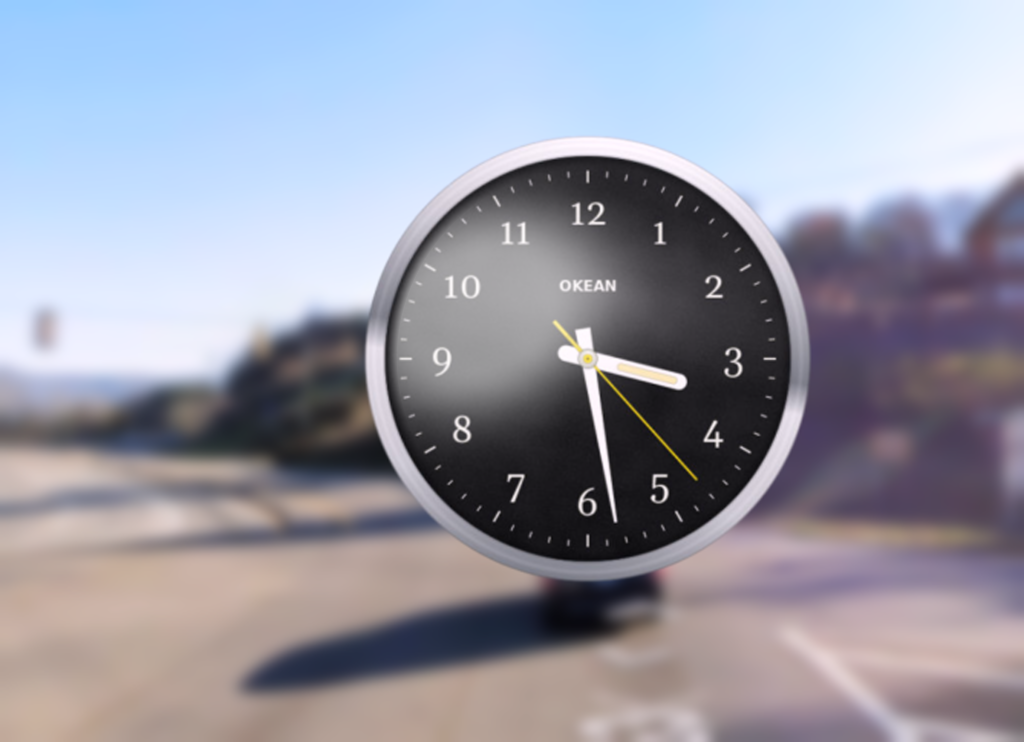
3:28:23
